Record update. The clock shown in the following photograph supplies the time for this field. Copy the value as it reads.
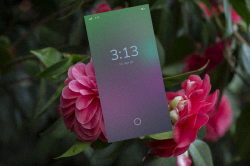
3:13
